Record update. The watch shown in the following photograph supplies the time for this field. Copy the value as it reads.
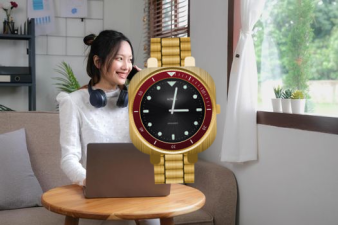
3:02
